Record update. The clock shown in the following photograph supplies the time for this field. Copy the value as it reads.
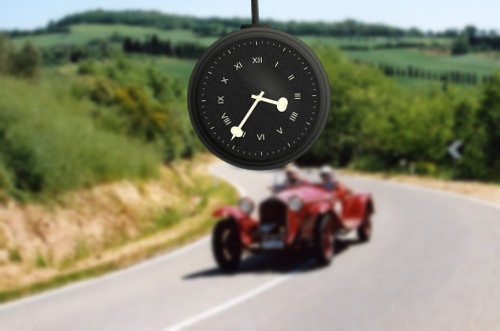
3:36
